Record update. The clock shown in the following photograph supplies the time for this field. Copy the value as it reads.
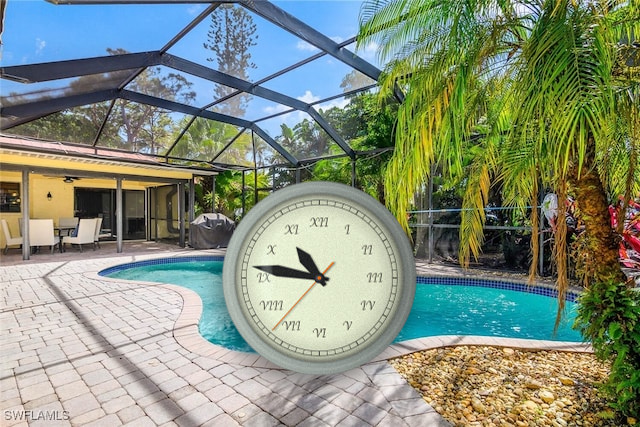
10:46:37
